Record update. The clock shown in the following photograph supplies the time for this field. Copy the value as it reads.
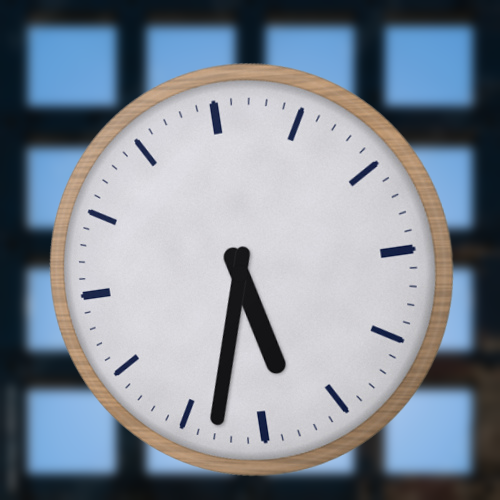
5:33
